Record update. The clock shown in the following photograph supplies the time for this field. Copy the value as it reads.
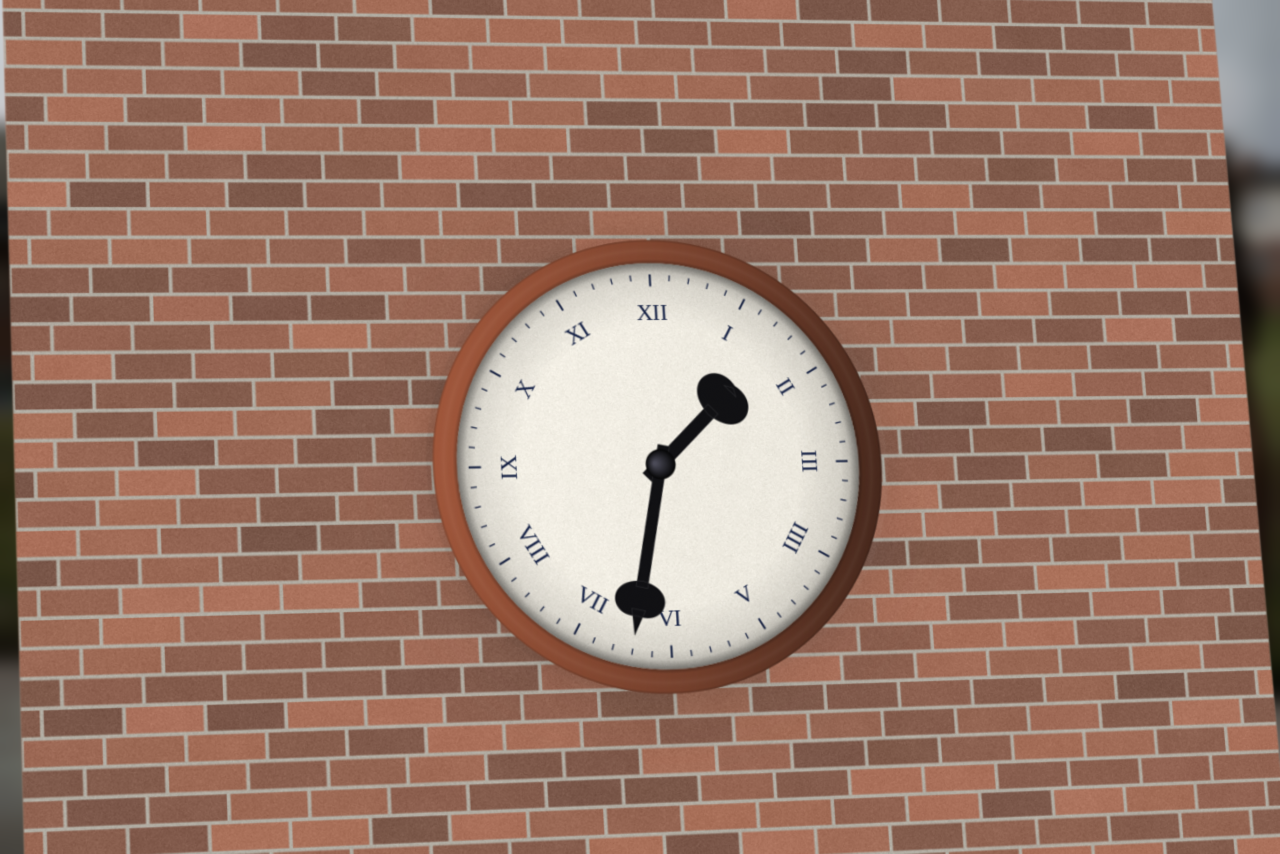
1:32
